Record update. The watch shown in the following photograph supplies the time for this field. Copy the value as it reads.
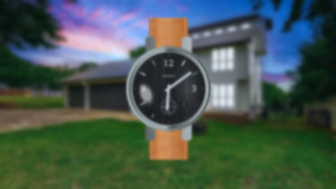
6:09
